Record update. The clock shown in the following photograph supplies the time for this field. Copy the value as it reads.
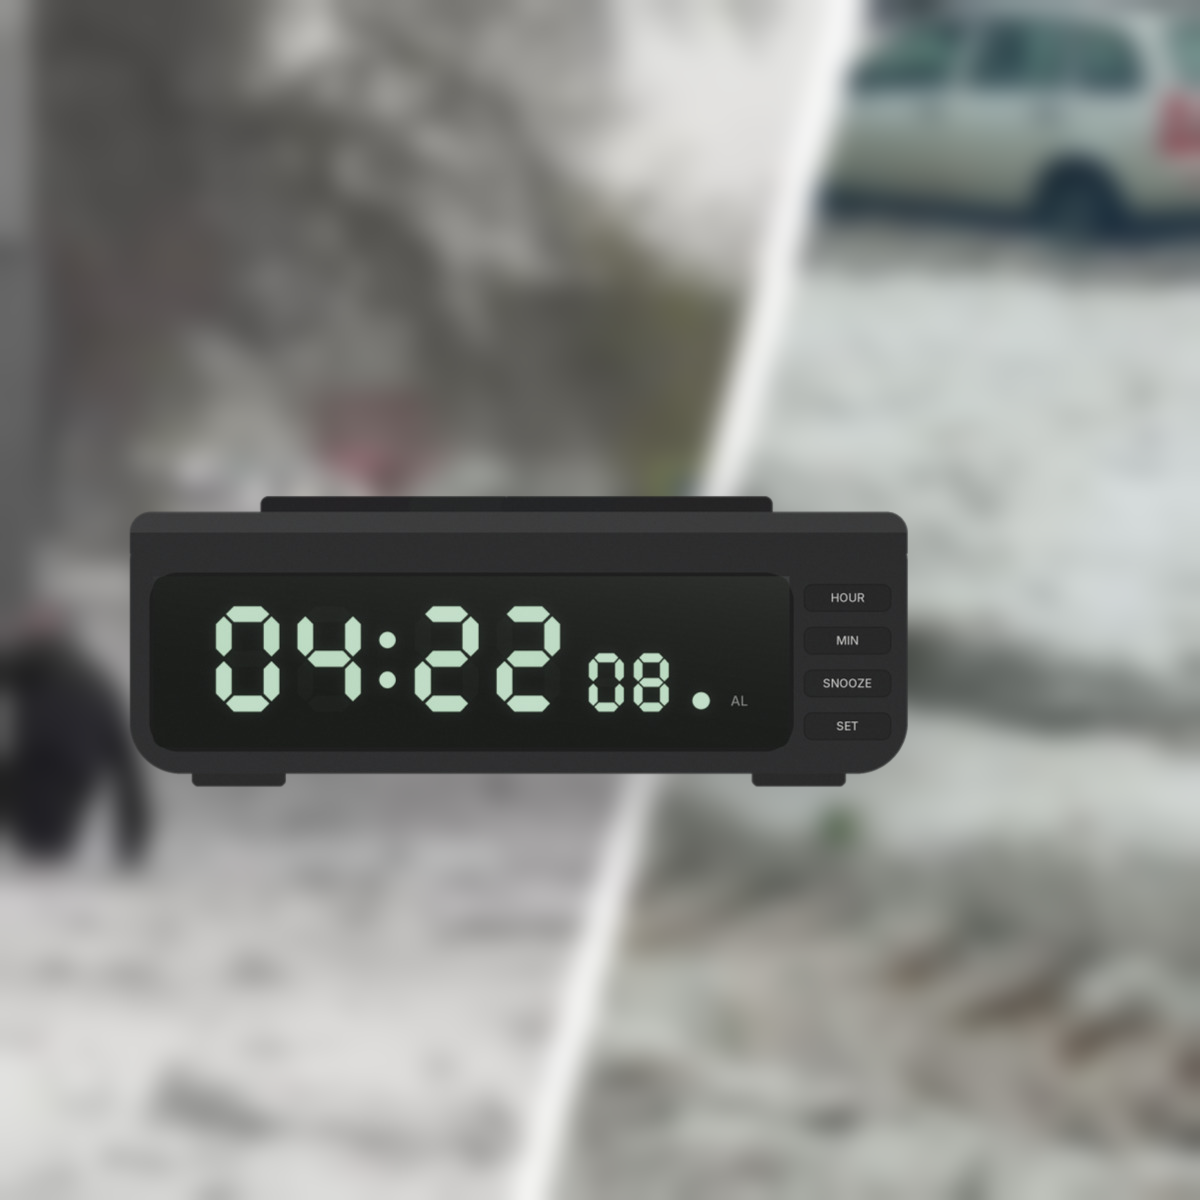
4:22:08
